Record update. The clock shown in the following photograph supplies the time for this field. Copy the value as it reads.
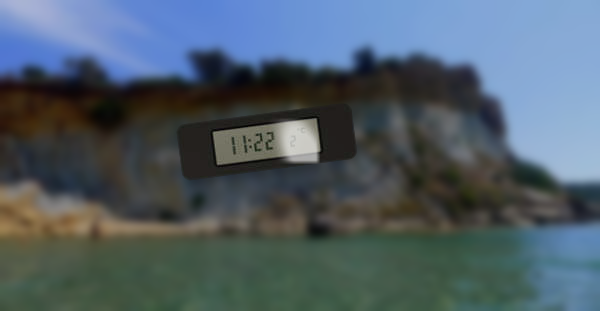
11:22
